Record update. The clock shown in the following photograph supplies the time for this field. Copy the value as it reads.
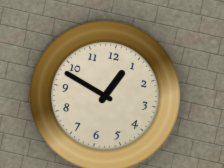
12:48
